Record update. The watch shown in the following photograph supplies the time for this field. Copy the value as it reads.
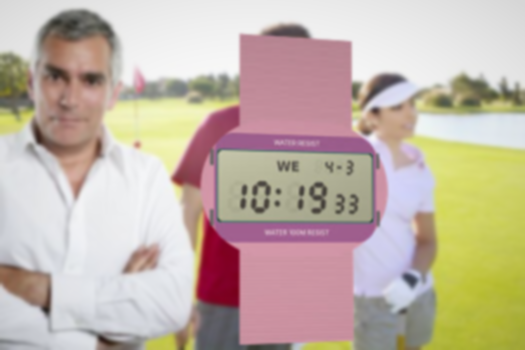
10:19:33
